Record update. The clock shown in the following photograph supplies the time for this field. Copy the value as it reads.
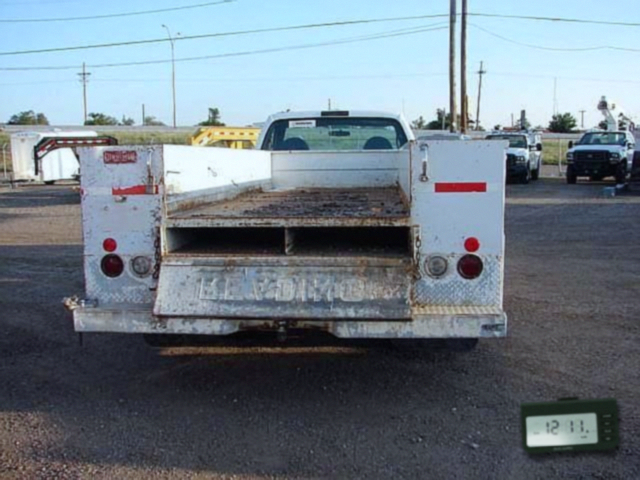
12:11
